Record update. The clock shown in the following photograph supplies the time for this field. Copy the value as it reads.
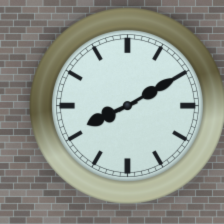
8:10
